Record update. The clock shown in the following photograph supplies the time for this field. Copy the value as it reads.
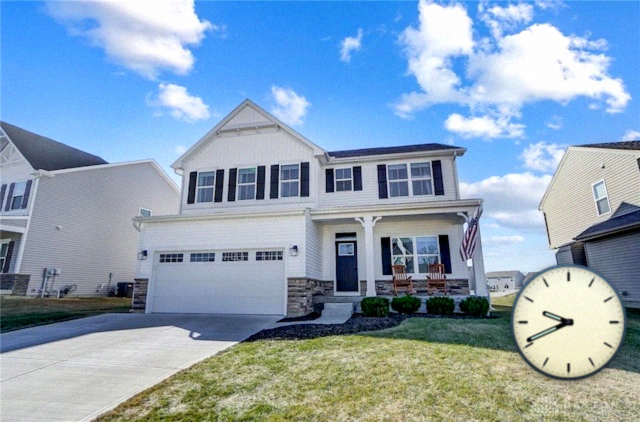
9:41
